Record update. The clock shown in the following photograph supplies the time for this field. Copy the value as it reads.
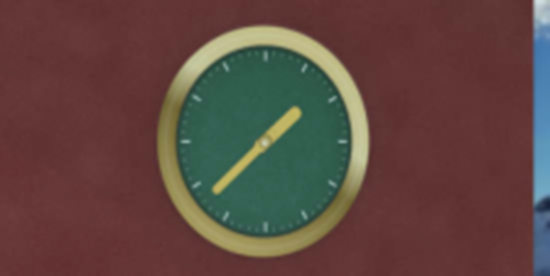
1:38
